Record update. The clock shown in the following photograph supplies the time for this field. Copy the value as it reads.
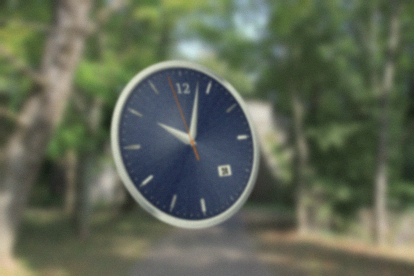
10:02:58
